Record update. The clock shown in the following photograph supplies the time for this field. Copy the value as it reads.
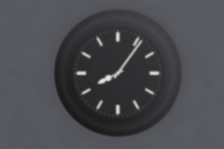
8:06
